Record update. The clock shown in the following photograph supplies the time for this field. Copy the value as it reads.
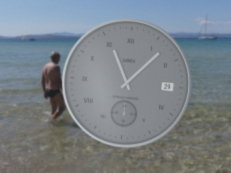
11:07
